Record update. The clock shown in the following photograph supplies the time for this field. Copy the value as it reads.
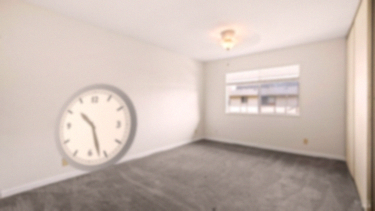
10:27
